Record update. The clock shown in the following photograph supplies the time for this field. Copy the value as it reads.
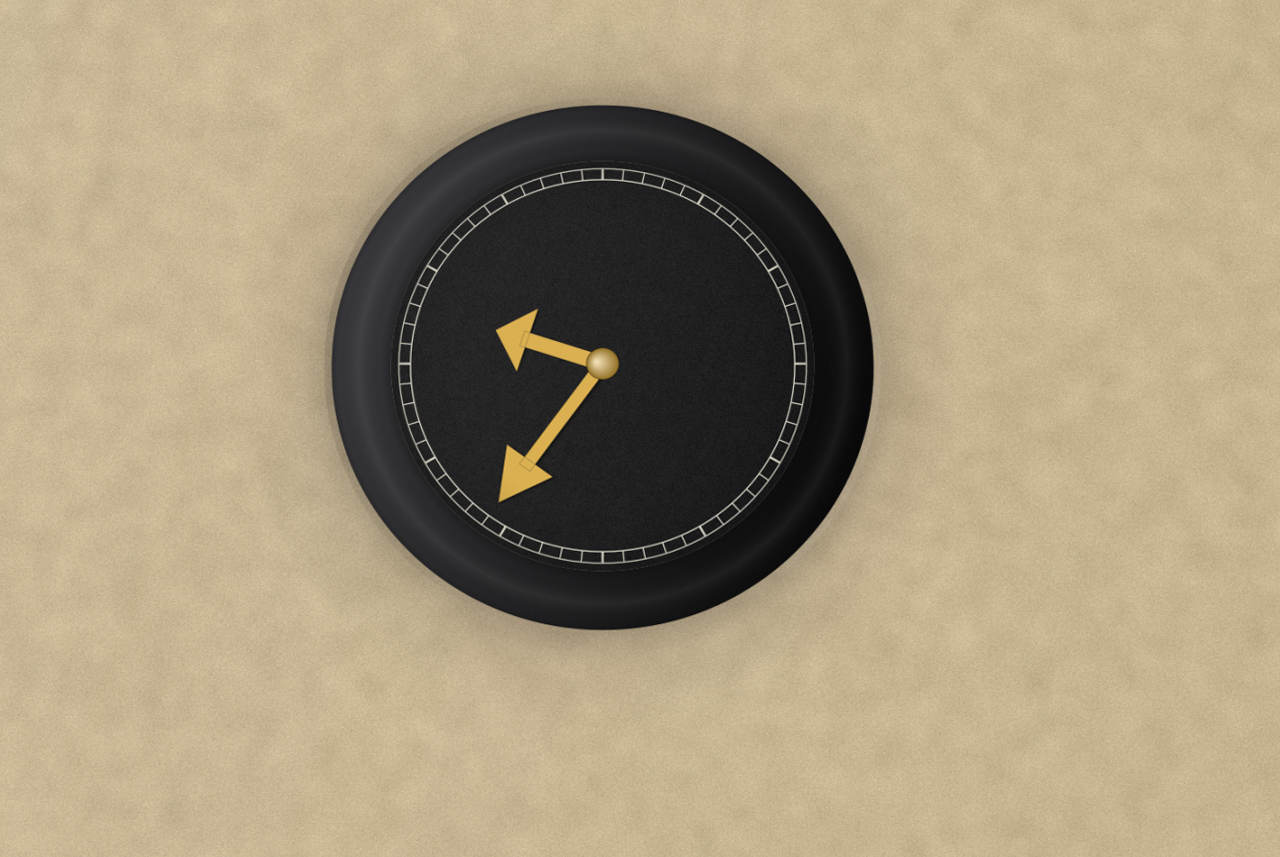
9:36
